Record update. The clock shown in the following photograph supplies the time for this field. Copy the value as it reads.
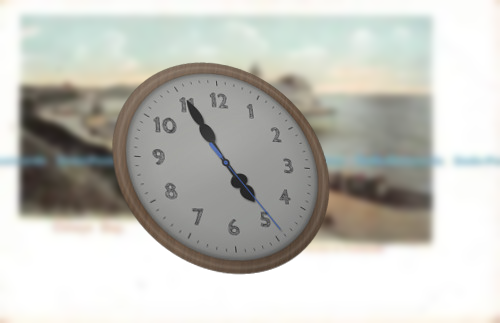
4:55:24
